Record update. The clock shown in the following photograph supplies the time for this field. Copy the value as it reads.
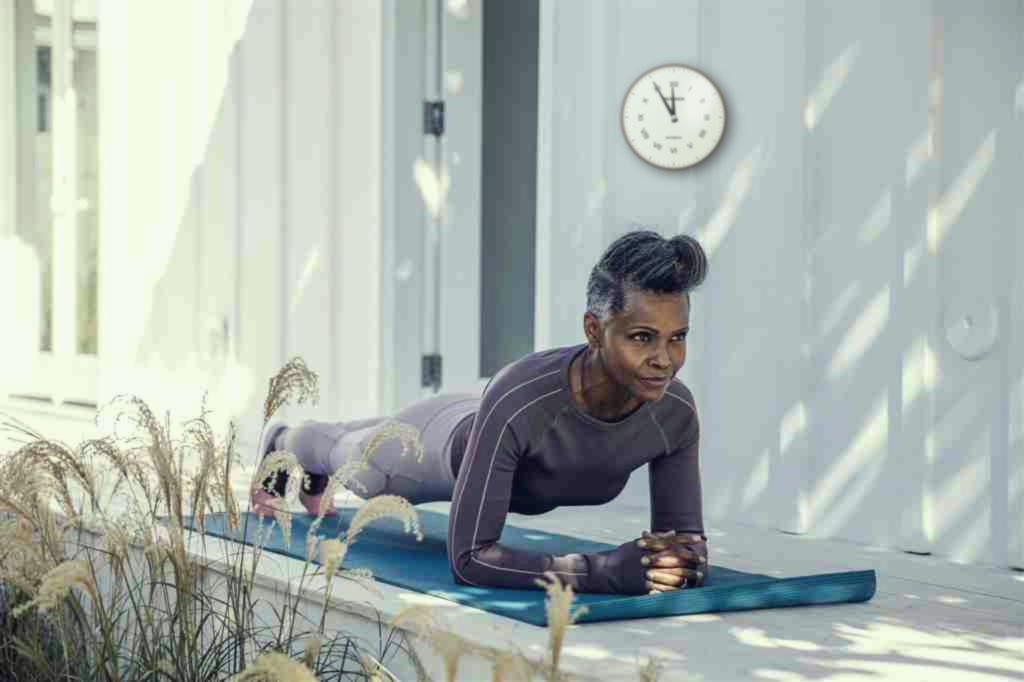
11:55
